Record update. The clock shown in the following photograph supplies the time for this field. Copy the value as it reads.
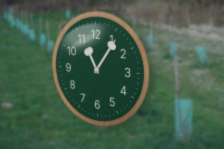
11:06
